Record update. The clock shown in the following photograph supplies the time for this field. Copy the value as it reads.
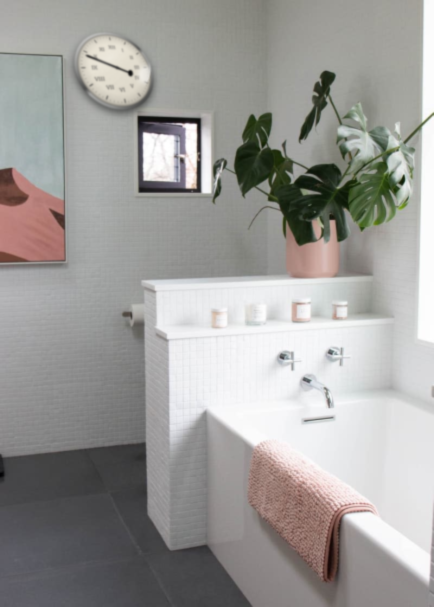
3:49
